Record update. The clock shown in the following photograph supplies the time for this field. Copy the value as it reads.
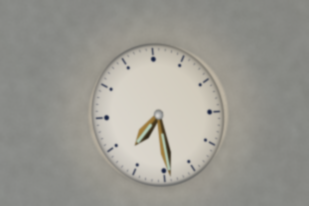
7:29
